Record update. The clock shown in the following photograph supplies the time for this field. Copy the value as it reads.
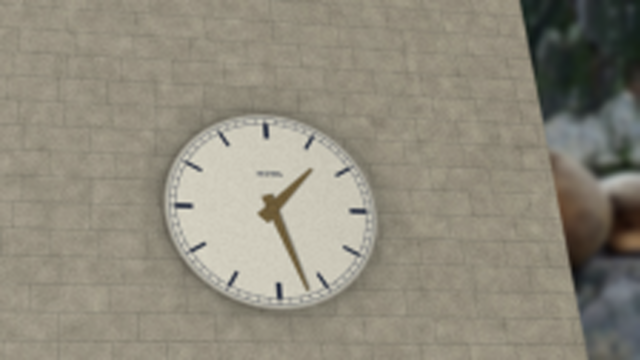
1:27
